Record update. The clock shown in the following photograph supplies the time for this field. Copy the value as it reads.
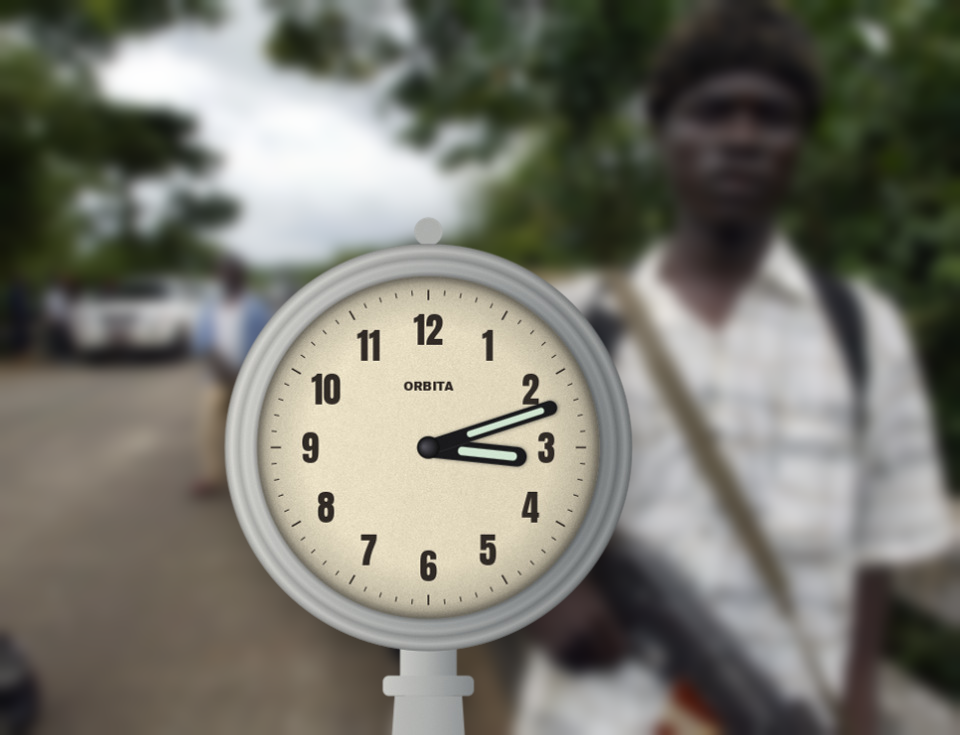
3:12
